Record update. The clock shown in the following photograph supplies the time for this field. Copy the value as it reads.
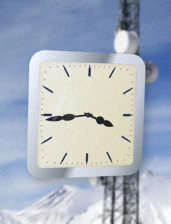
3:44
